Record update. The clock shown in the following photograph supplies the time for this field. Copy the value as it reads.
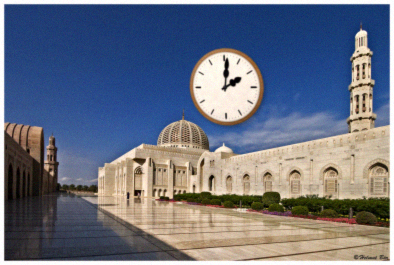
2:01
